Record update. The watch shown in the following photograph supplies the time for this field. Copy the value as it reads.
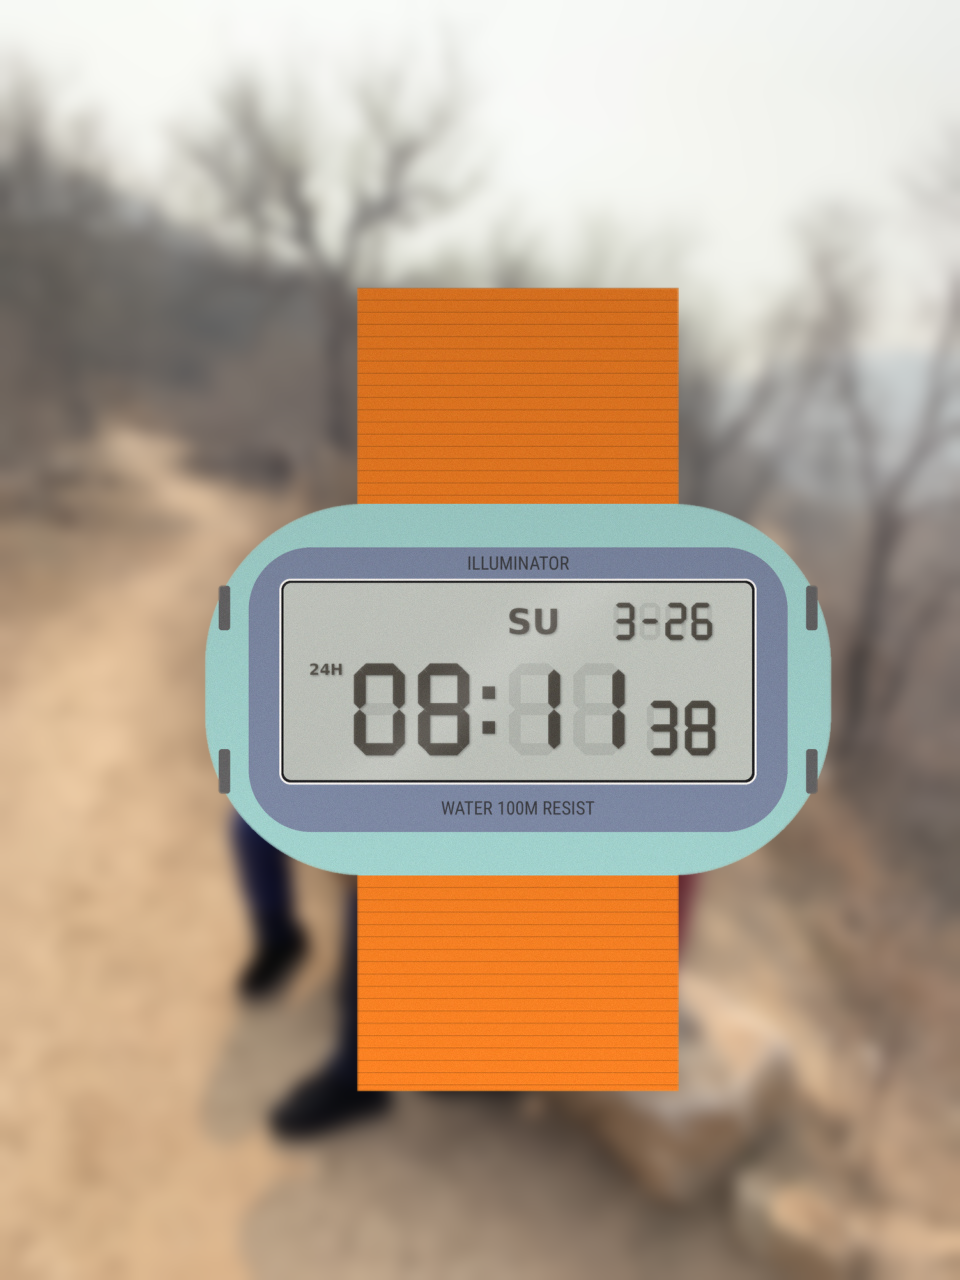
8:11:38
